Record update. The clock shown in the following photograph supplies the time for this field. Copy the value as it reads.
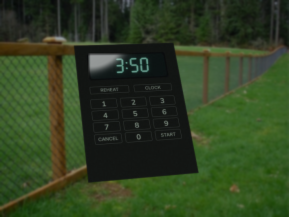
3:50
